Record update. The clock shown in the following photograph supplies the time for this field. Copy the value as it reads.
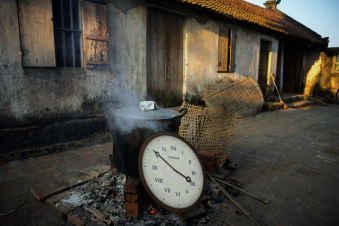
3:51
